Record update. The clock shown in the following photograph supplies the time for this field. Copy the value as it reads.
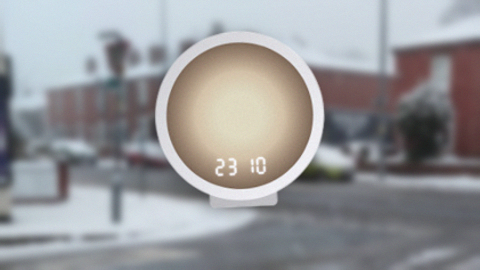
23:10
